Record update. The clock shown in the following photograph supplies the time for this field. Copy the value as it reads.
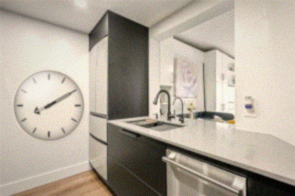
8:10
